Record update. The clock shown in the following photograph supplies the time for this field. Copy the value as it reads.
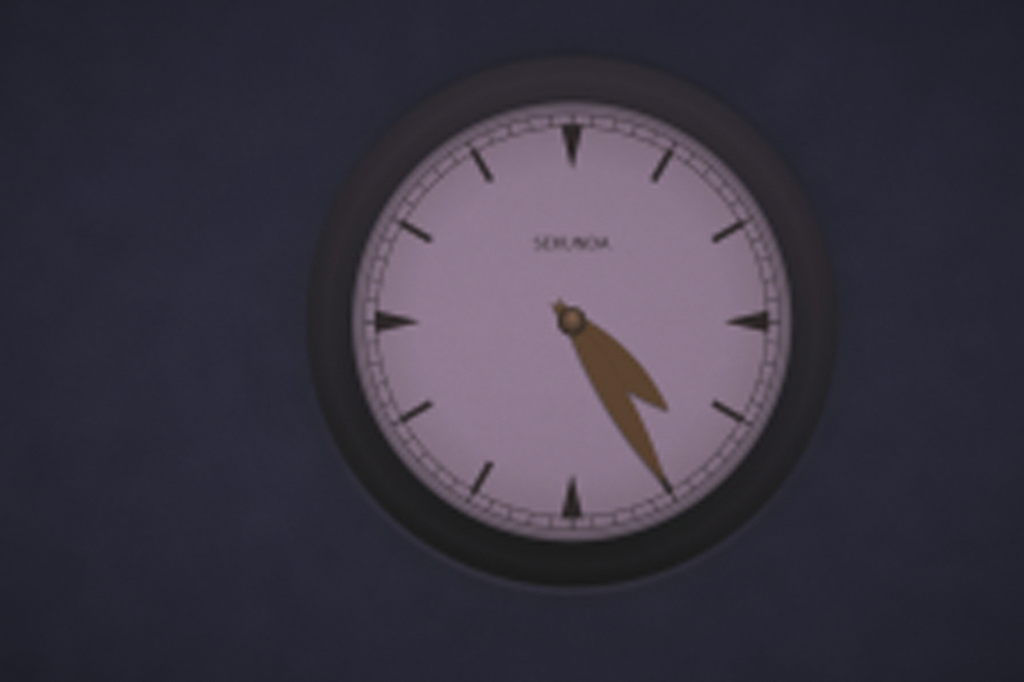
4:25
